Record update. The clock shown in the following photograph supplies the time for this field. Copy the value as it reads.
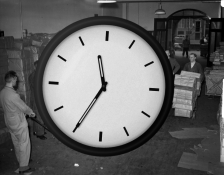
11:35
